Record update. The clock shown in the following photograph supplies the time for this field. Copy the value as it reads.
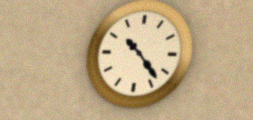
10:23
